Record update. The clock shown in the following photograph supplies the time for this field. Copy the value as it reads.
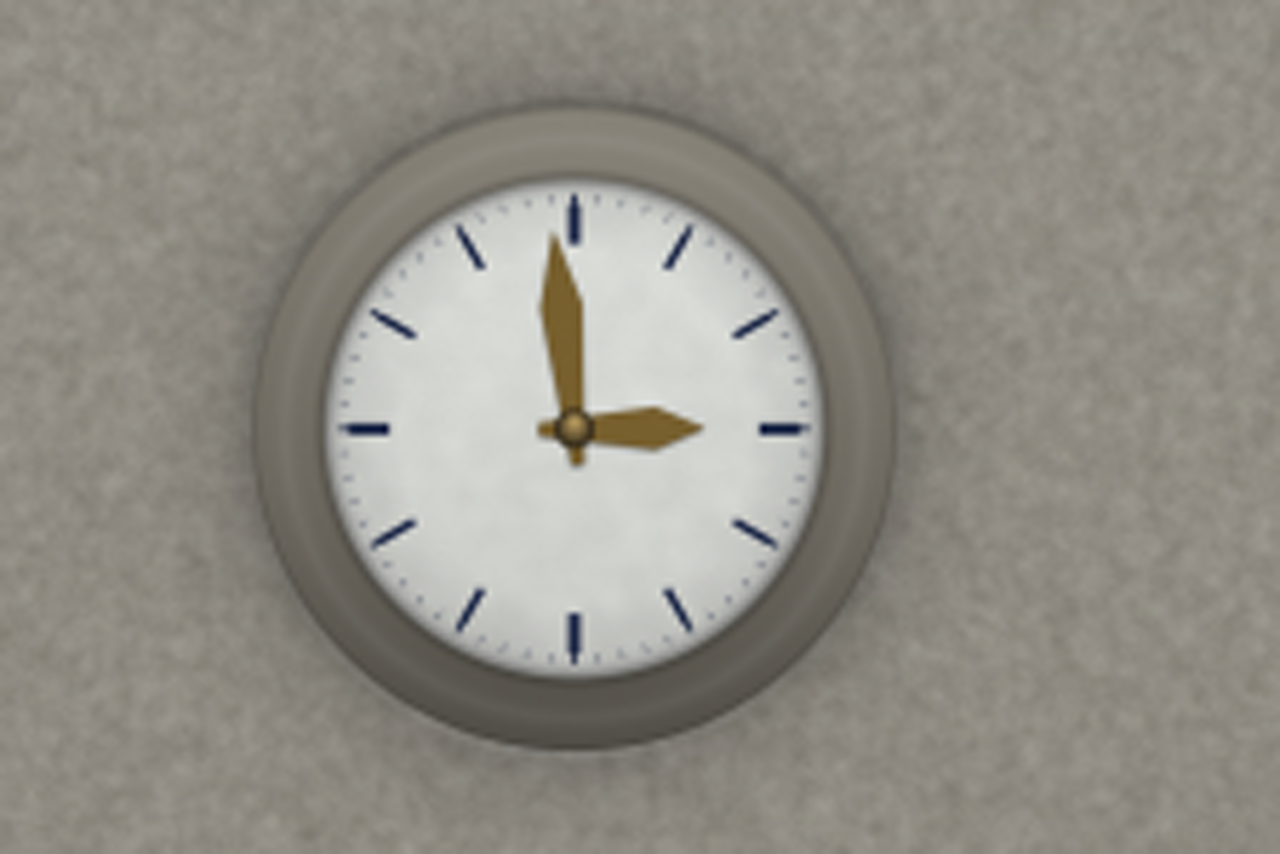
2:59
